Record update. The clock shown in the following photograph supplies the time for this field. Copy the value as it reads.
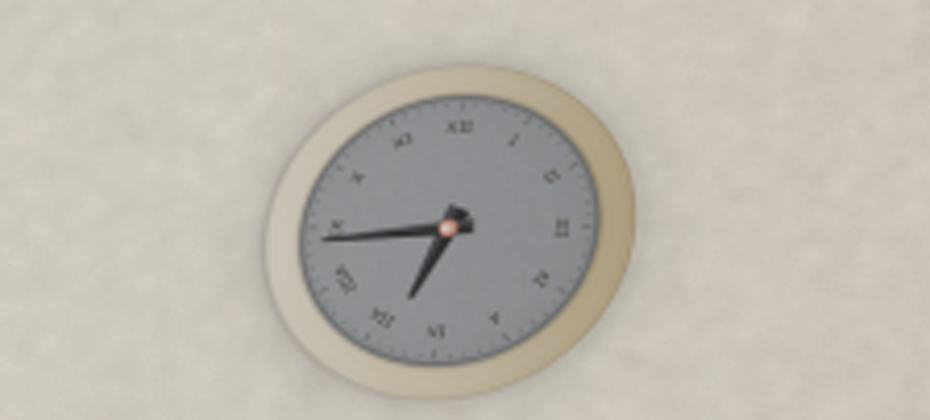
6:44
